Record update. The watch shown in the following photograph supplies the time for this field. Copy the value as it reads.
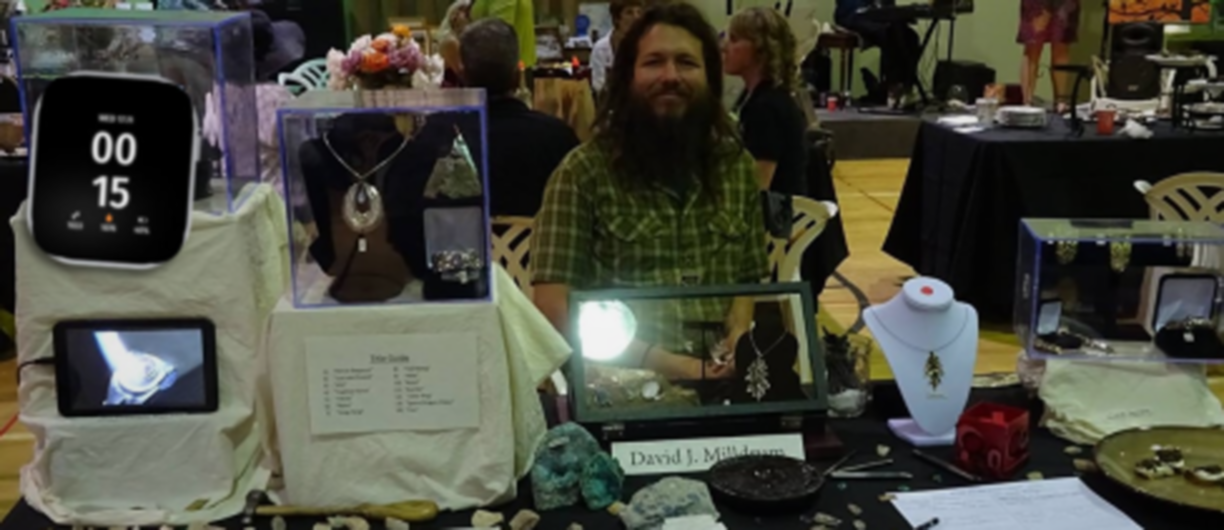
0:15
